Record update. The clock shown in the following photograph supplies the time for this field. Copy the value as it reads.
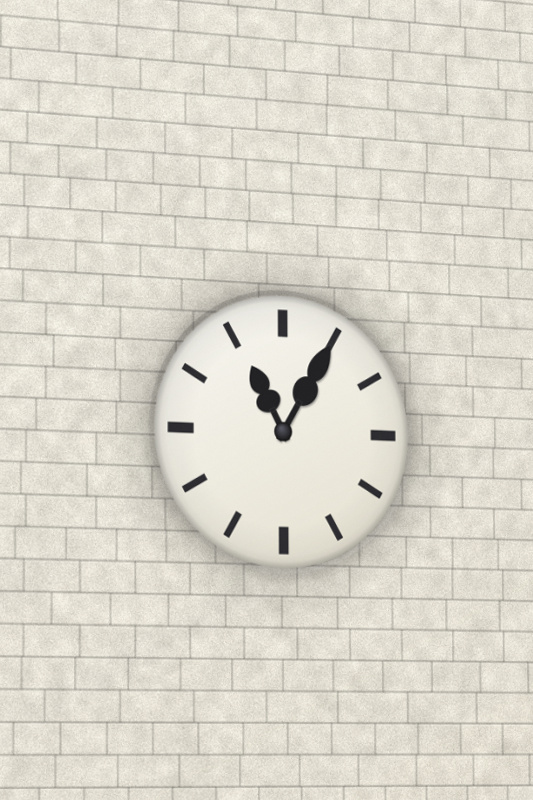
11:05
